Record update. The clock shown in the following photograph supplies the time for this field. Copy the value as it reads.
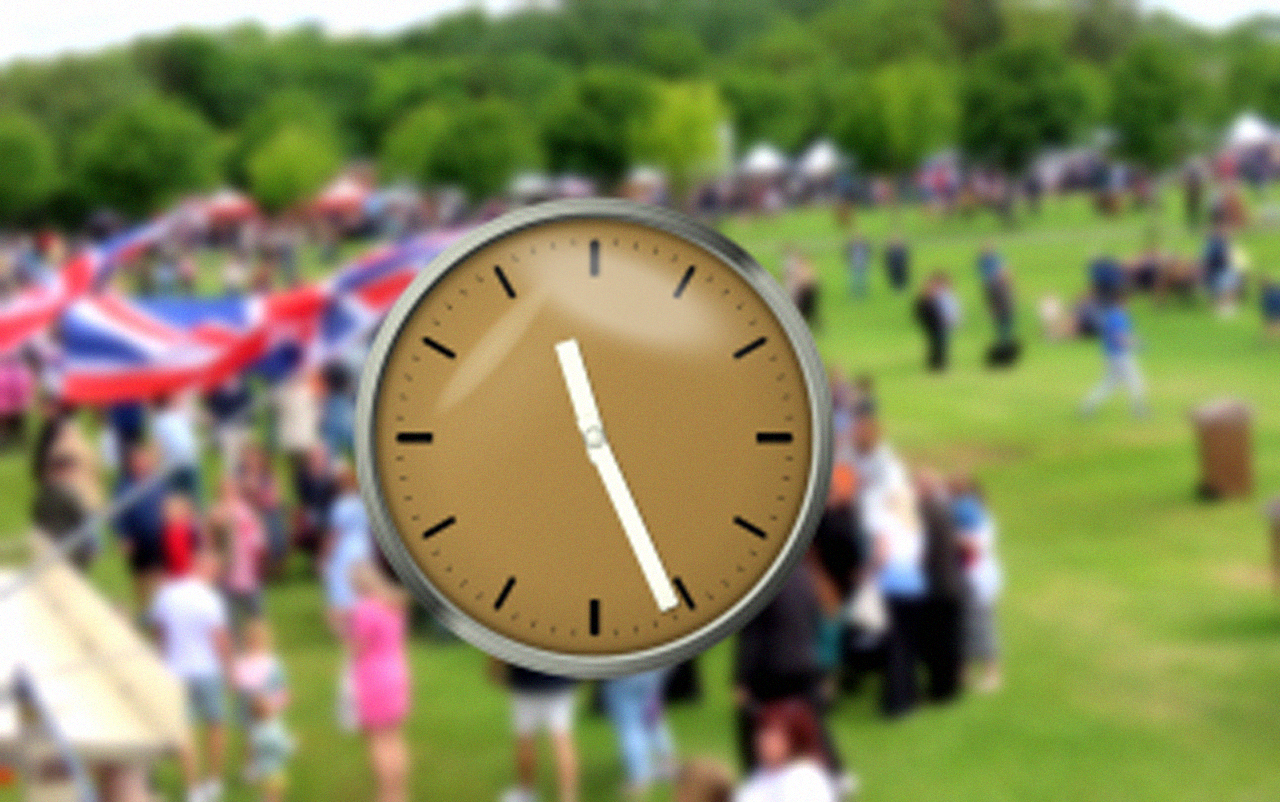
11:26
